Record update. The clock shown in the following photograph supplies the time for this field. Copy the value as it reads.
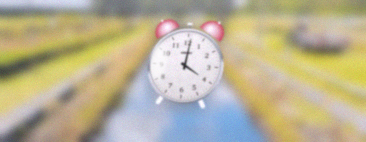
4:01
